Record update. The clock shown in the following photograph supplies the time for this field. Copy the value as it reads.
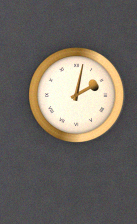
2:02
